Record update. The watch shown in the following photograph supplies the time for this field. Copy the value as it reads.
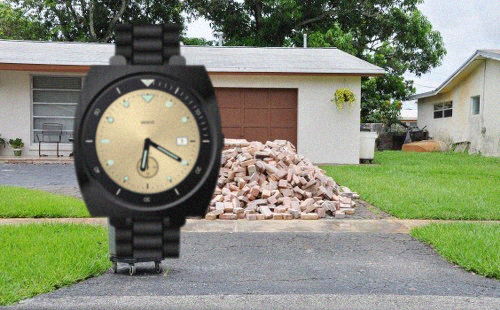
6:20
